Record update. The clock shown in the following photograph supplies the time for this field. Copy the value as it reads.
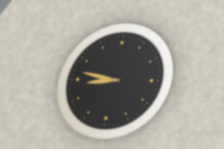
8:47
